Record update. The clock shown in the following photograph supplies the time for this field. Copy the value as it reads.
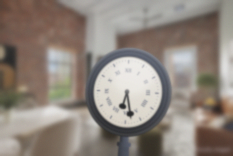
6:28
